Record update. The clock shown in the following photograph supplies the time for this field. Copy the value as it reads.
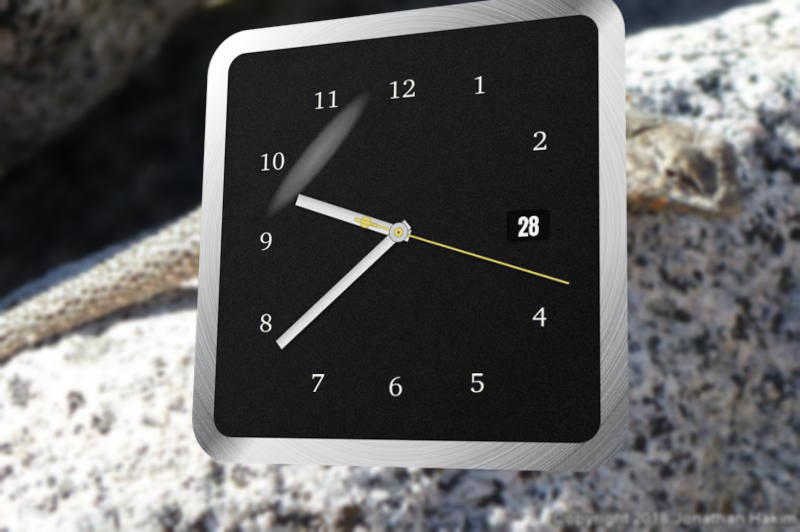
9:38:18
